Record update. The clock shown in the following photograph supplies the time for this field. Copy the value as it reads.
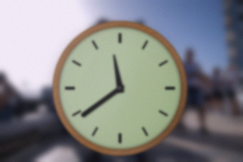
11:39
